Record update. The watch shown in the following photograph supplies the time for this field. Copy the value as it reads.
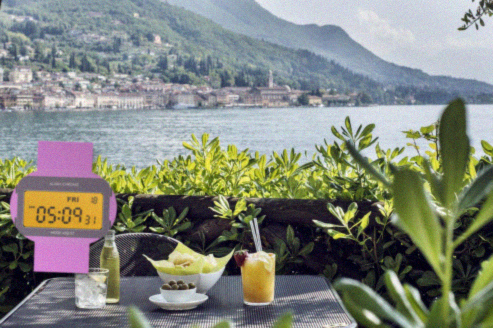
5:09
